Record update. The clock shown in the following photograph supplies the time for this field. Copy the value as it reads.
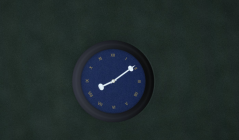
8:09
